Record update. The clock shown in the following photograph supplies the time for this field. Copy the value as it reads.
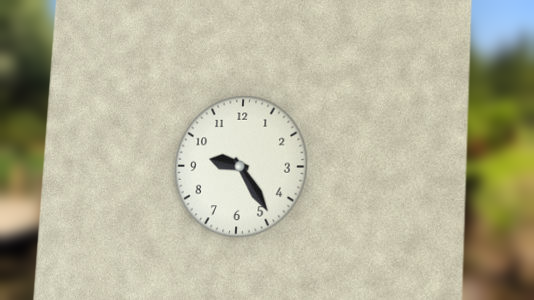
9:24
